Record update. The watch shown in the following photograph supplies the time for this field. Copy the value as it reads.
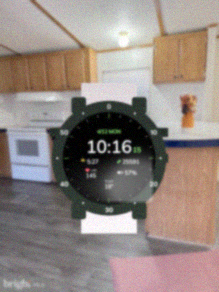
10:16
